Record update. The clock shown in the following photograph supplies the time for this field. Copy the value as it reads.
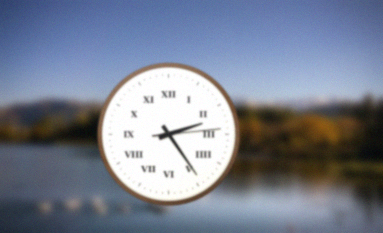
2:24:14
